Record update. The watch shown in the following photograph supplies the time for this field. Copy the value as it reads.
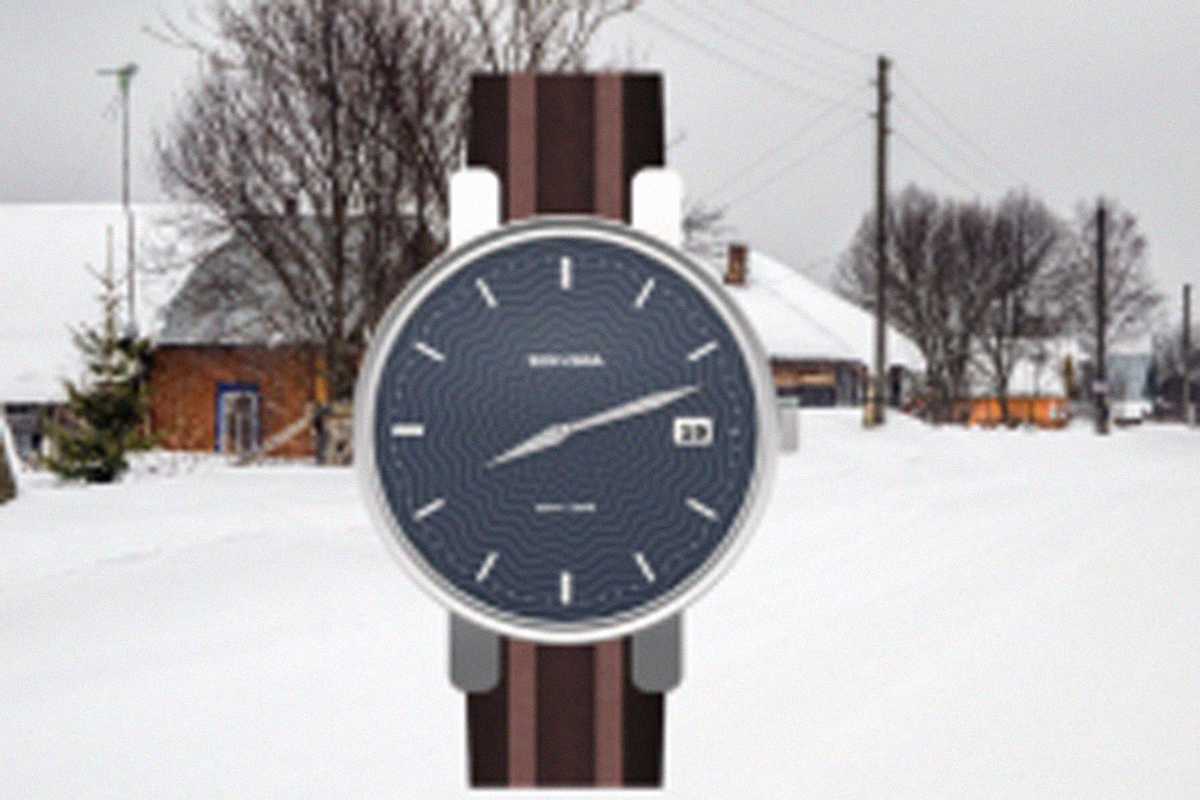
8:12
